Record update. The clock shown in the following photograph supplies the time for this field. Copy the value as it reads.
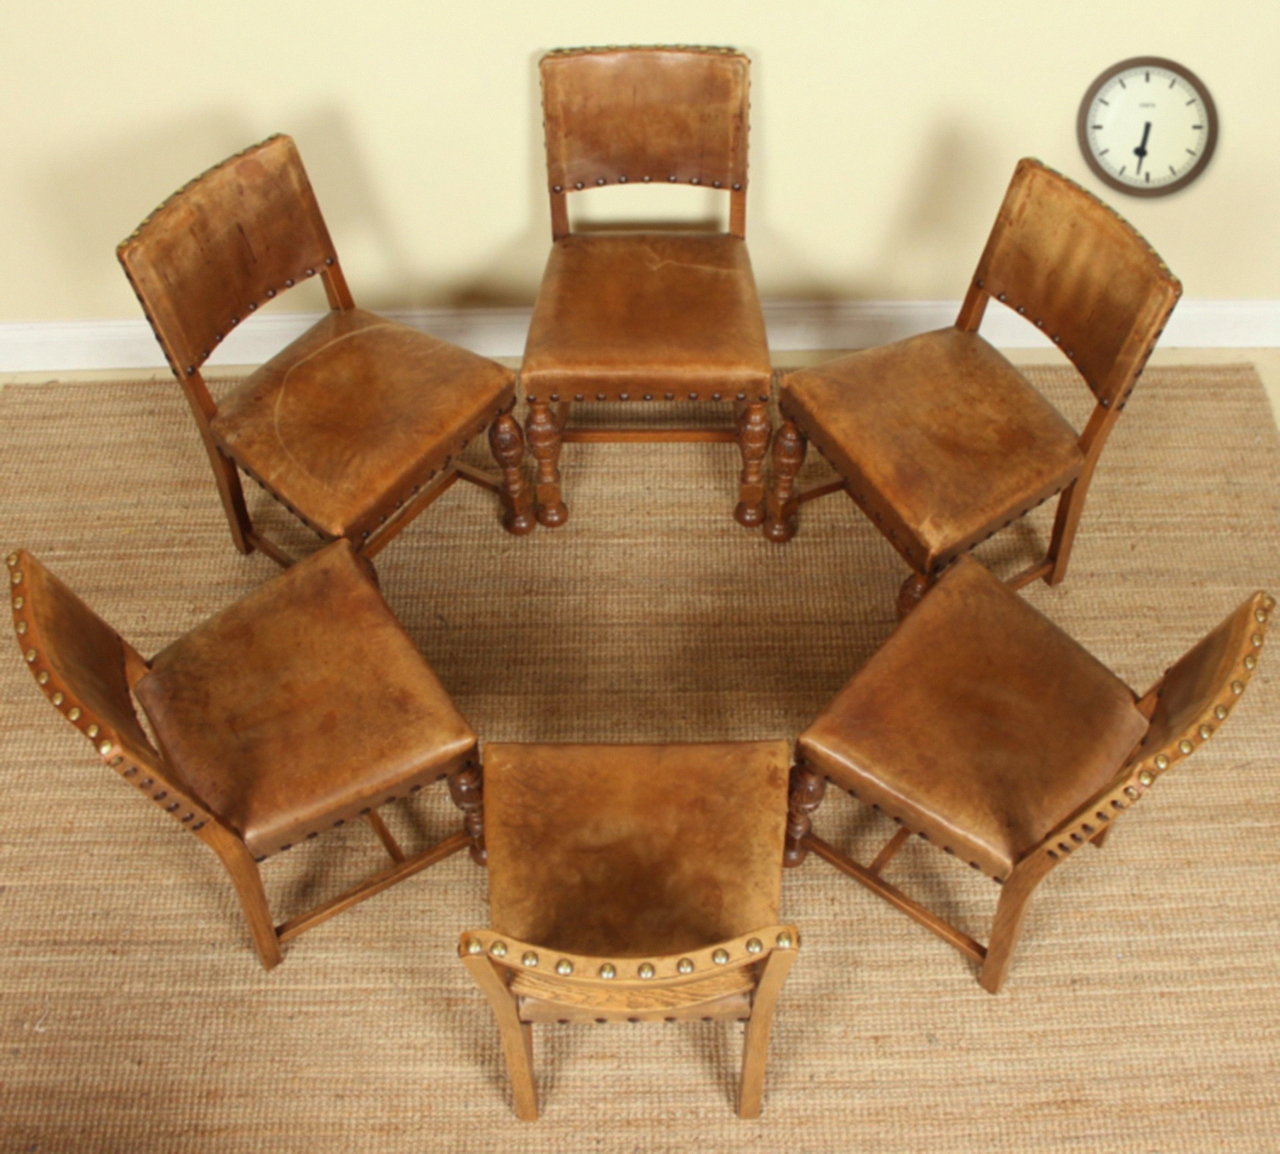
6:32
